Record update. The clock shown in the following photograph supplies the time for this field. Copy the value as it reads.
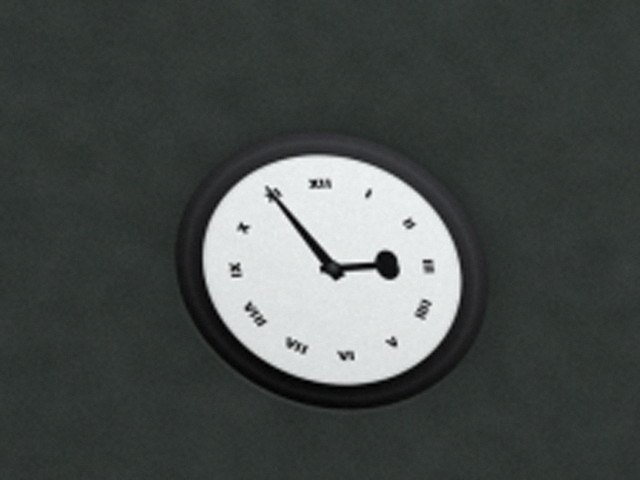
2:55
